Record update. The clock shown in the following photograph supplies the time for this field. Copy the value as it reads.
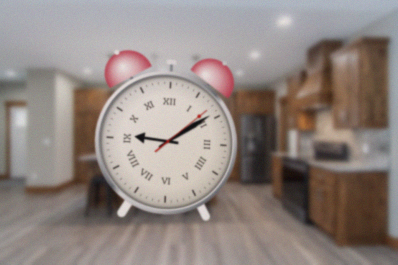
9:09:08
